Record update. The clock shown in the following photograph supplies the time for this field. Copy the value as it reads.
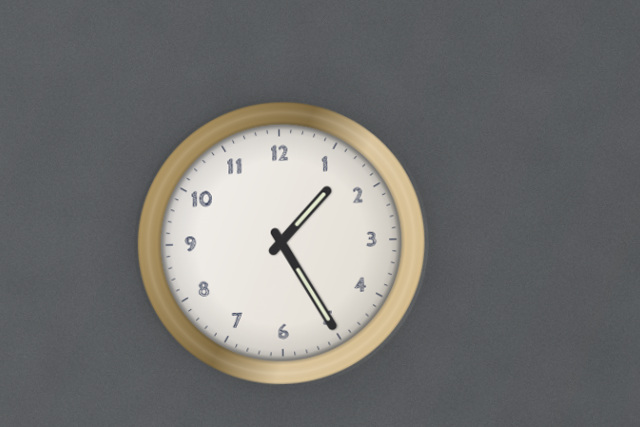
1:25
